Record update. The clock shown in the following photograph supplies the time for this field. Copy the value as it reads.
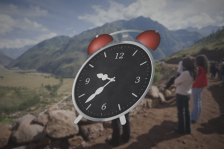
9:37
